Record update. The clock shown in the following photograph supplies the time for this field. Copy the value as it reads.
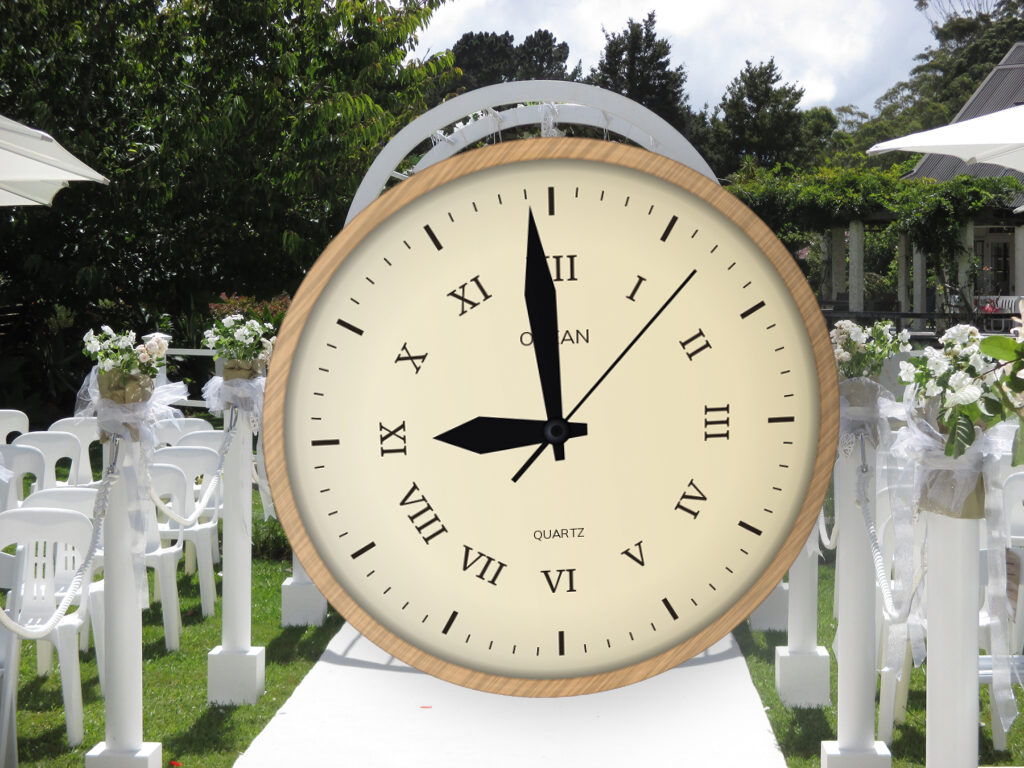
8:59:07
